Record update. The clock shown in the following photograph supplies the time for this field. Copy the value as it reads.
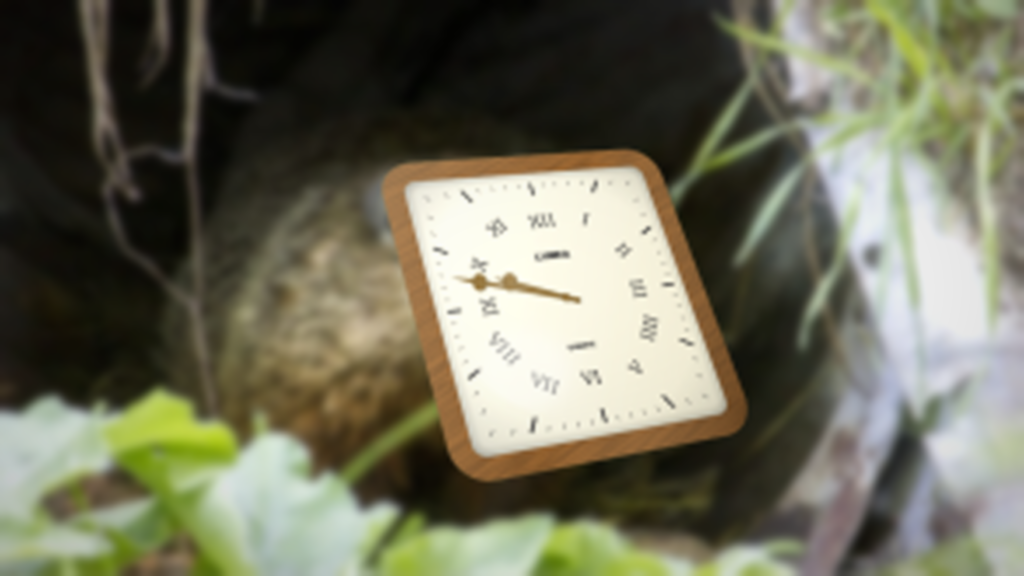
9:48
